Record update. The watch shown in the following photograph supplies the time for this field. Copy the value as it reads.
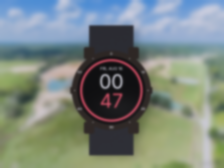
0:47
